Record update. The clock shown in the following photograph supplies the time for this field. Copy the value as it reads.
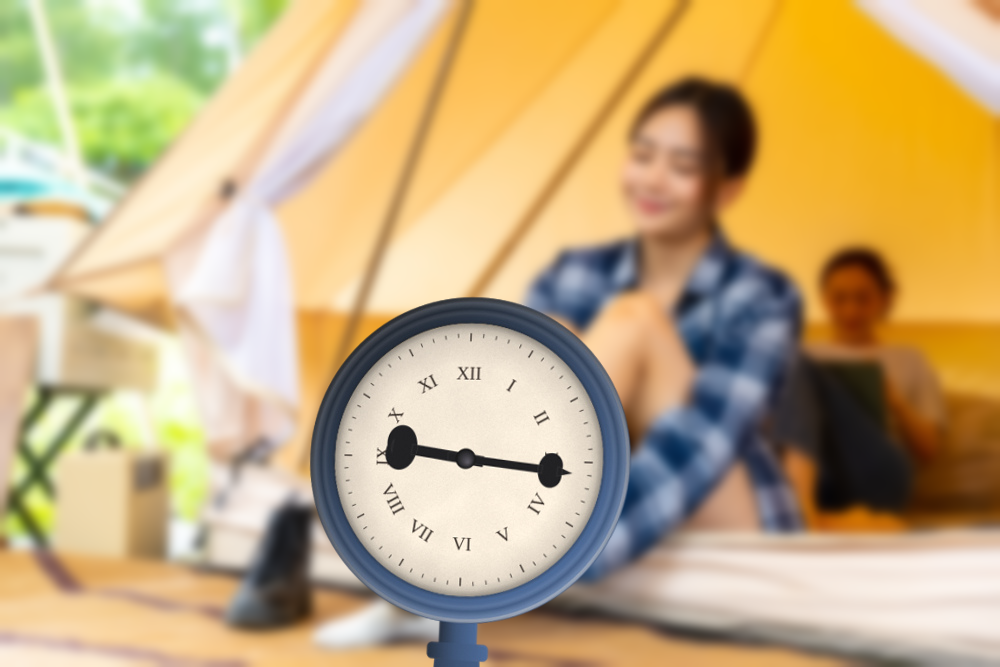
9:16
